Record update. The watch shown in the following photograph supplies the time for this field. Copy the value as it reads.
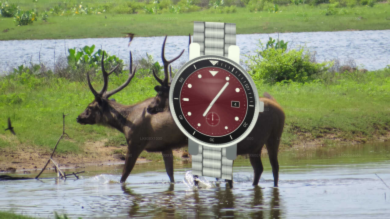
7:06
